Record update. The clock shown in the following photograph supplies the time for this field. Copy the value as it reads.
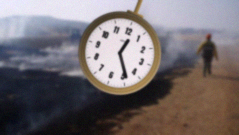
12:24
